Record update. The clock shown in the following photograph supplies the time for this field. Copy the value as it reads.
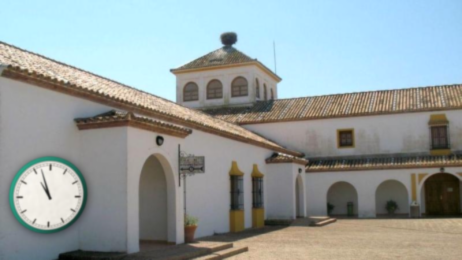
10:57
